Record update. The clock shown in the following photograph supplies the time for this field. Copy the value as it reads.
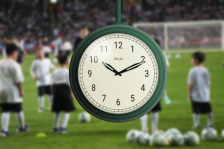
10:11
